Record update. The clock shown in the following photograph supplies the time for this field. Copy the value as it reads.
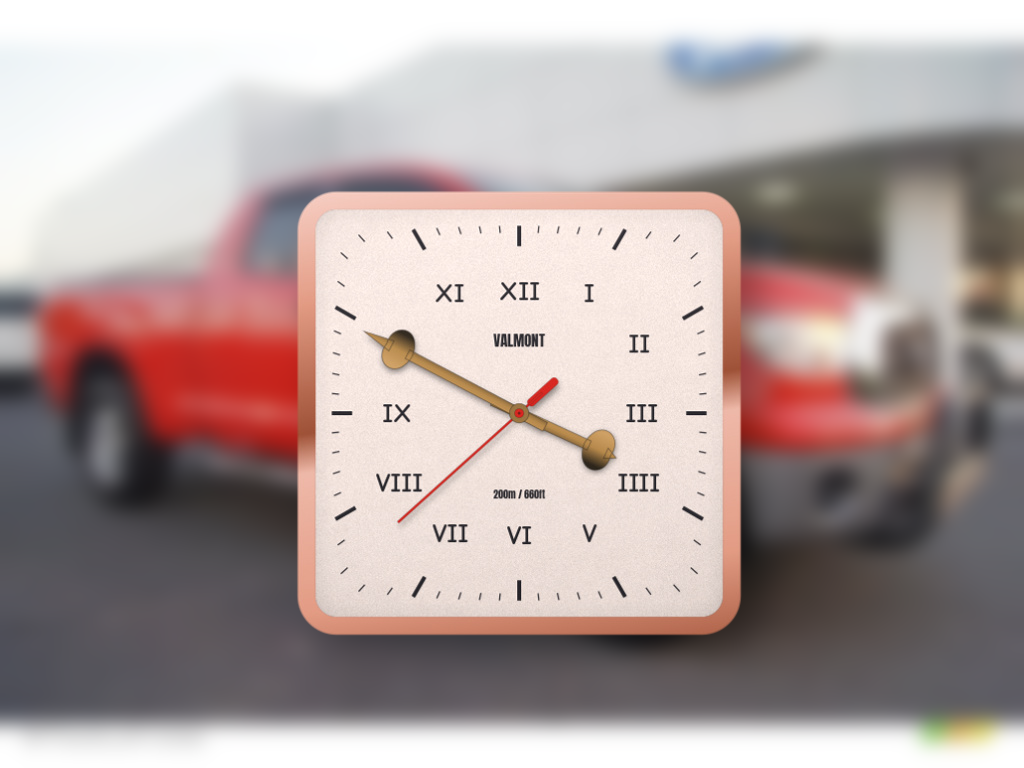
3:49:38
